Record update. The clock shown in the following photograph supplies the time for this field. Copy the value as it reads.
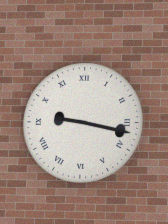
9:17
